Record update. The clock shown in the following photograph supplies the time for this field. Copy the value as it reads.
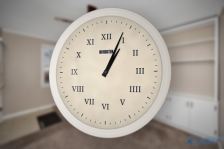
1:04
